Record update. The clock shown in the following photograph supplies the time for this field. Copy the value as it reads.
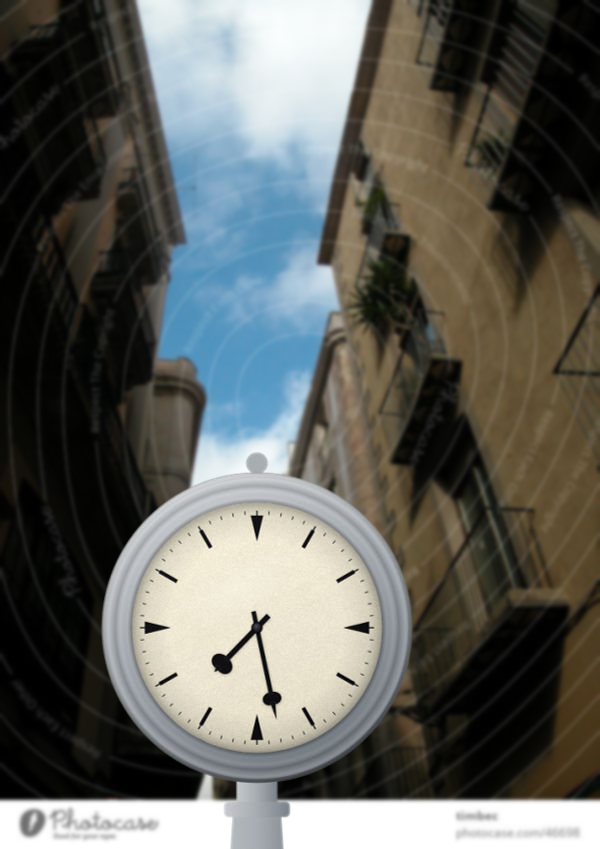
7:28
